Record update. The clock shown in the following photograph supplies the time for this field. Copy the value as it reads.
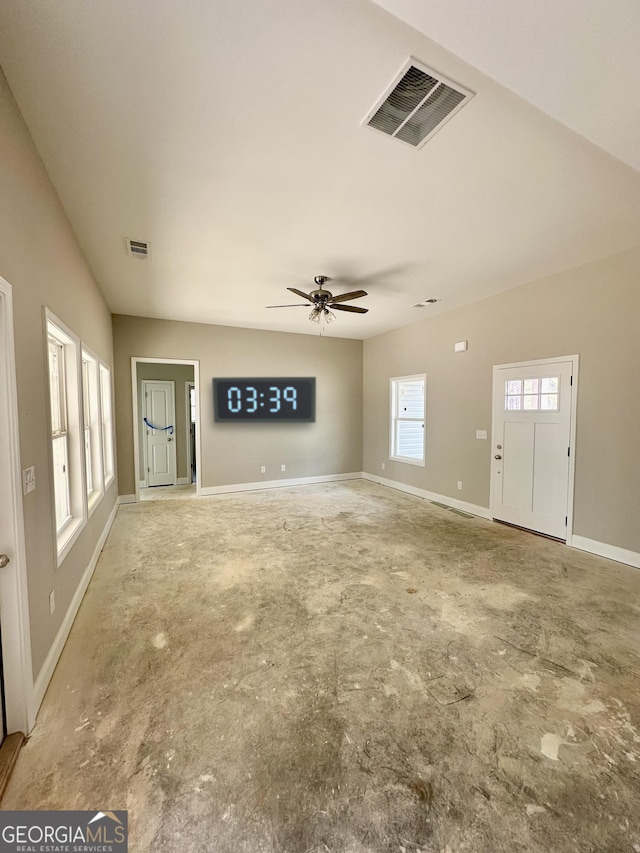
3:39
